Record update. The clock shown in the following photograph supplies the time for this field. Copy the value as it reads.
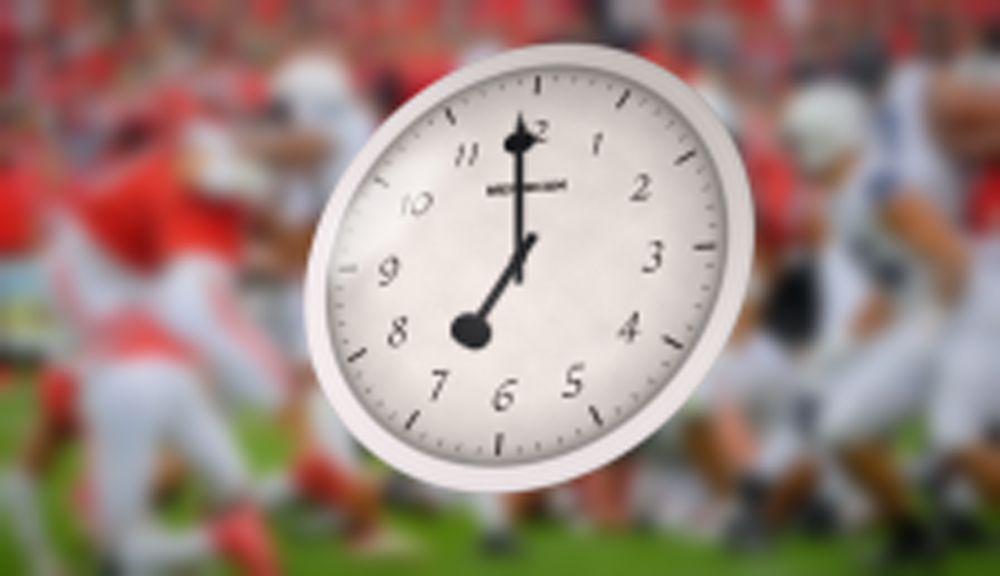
6:59
